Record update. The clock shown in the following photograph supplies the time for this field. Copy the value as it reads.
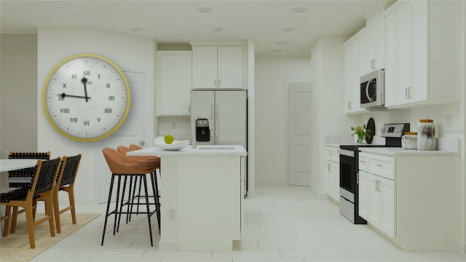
11:46
